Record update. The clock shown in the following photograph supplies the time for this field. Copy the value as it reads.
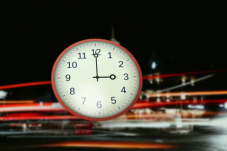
3:00
